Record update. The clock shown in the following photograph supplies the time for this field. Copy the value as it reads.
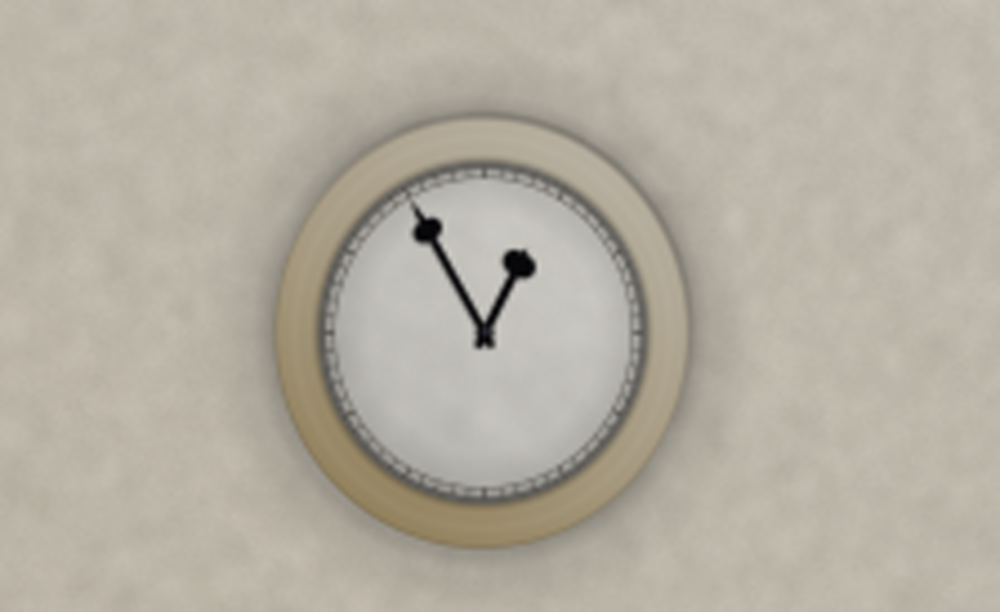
12:55
